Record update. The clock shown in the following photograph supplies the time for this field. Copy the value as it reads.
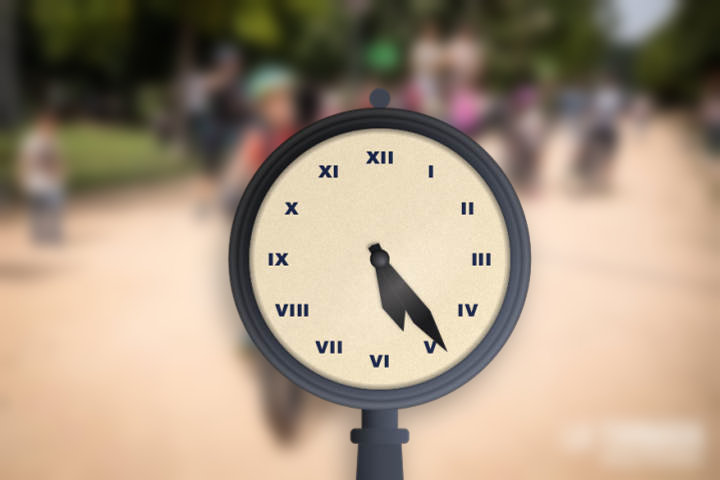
5:24
